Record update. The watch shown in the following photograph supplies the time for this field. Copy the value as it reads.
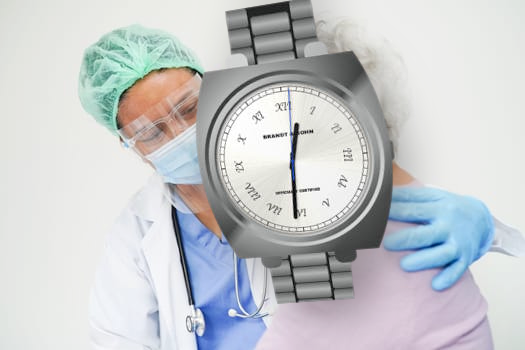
12:31:01
